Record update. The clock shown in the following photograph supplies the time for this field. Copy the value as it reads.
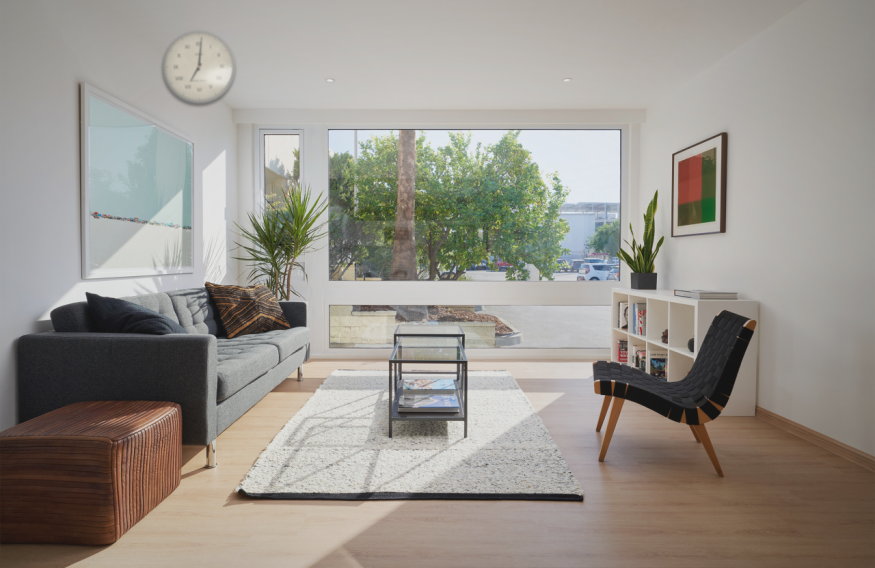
7:01
